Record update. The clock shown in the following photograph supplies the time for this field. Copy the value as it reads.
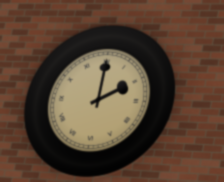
2:00
